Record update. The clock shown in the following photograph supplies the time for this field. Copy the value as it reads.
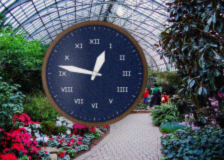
12:47
